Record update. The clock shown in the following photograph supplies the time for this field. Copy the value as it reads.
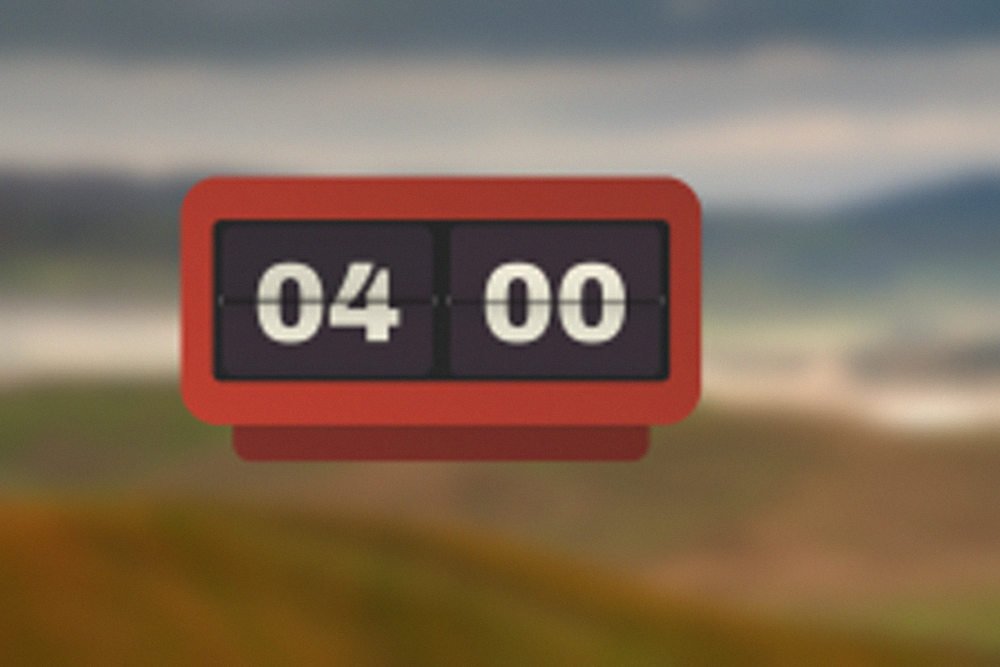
4:00
